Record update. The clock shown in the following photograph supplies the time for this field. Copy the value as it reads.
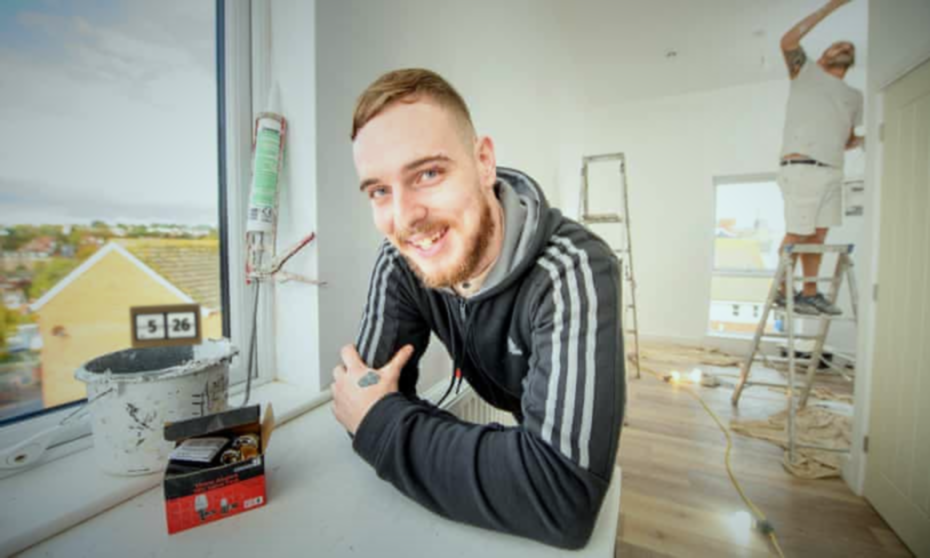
5:26
